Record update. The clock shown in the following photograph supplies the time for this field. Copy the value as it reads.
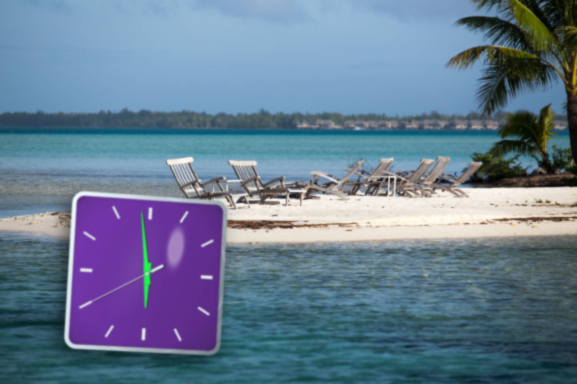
5:58:40
